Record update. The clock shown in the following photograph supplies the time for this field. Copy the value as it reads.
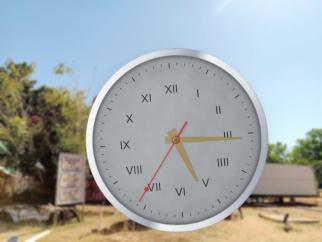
5:15:36
